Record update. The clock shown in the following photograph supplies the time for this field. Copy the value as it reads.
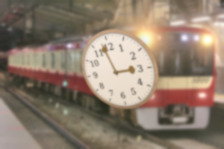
2:58
